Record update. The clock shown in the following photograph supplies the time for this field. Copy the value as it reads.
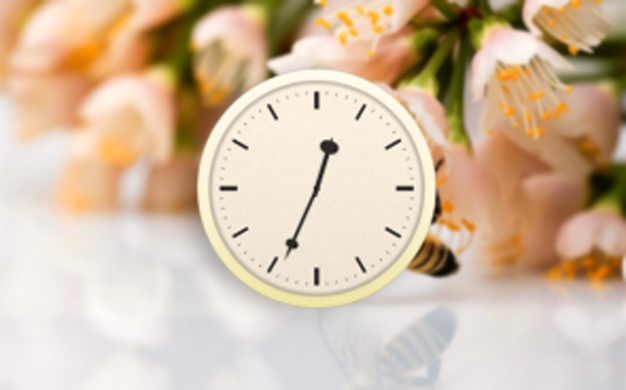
12:34
